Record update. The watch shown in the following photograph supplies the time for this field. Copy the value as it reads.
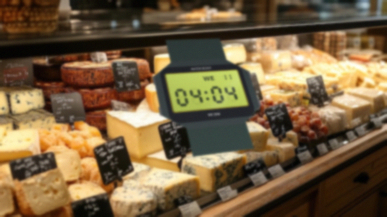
4:04
